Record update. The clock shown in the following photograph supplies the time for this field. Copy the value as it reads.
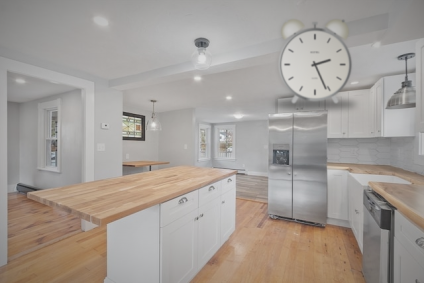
2:26
